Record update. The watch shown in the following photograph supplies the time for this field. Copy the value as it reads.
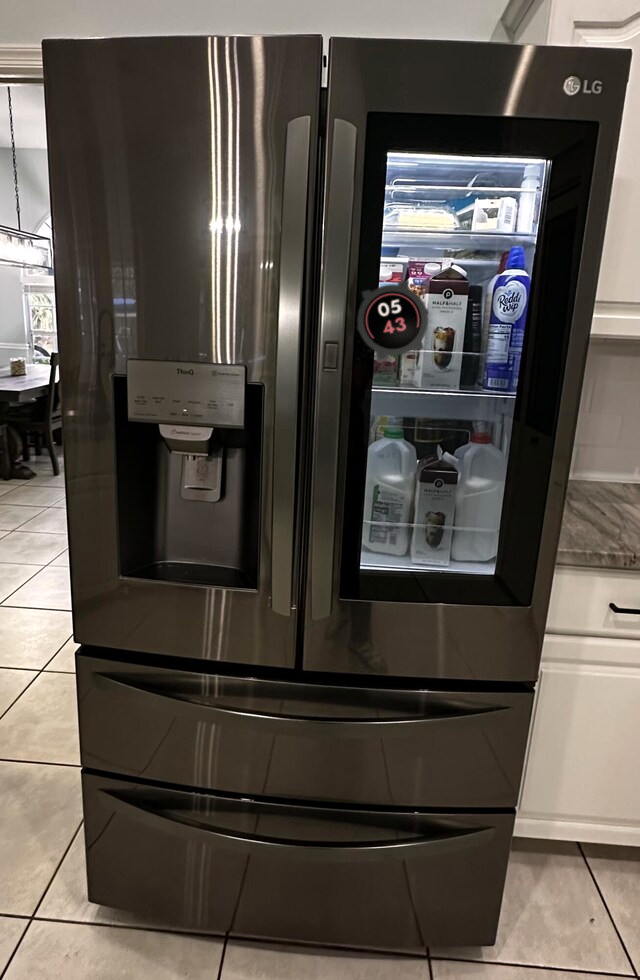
5:43
